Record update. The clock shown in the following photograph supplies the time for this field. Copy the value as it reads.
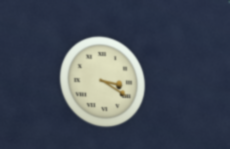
3:20
